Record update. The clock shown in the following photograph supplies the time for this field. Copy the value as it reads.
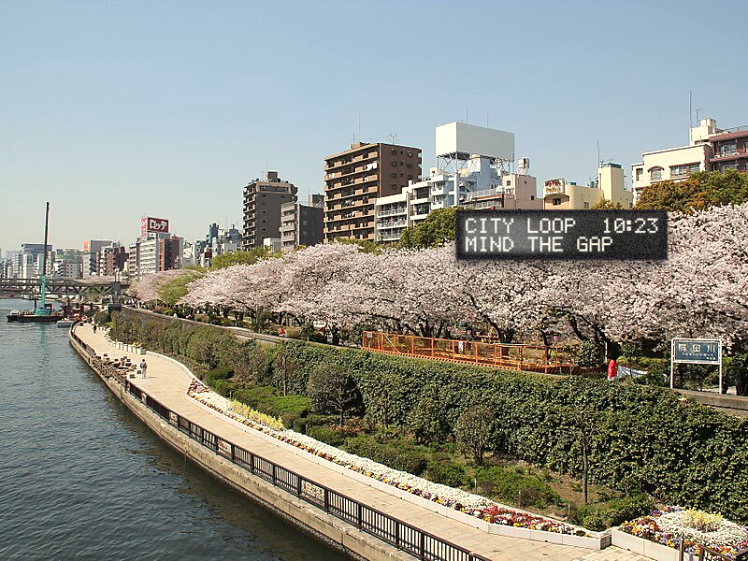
10:23
